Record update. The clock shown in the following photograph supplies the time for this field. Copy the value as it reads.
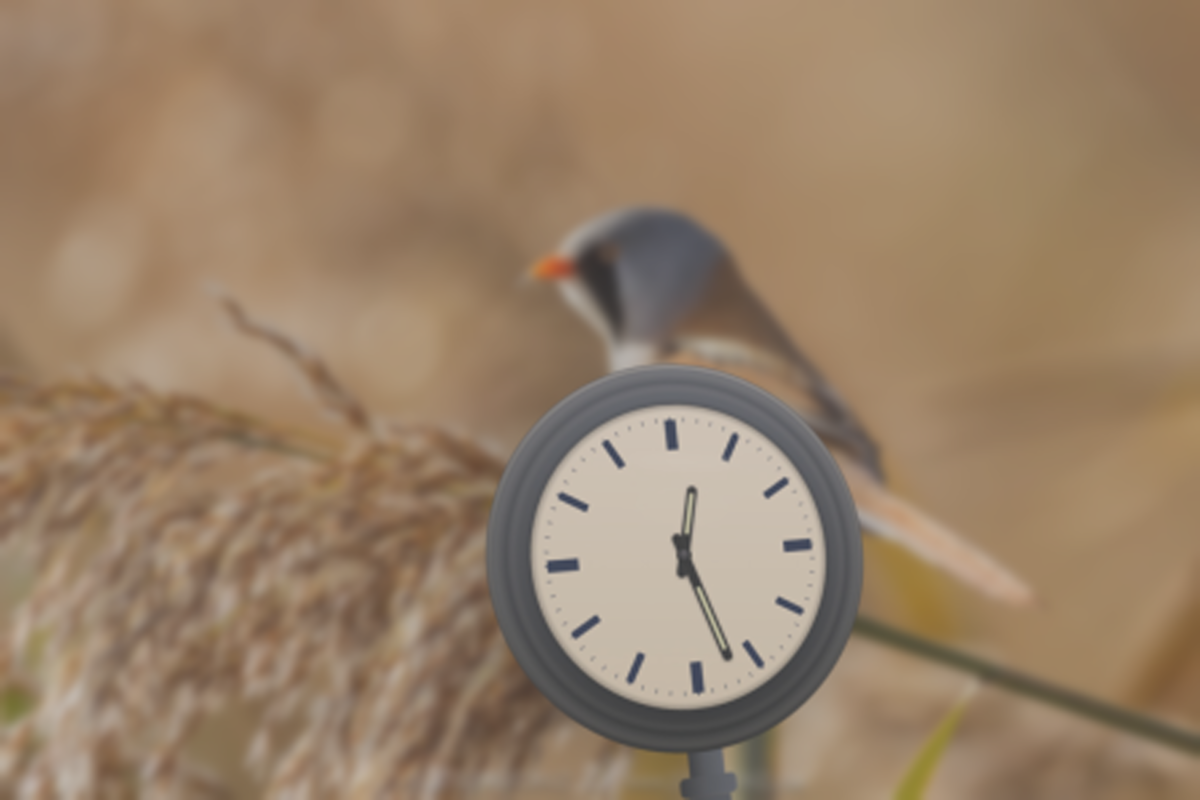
12:27
